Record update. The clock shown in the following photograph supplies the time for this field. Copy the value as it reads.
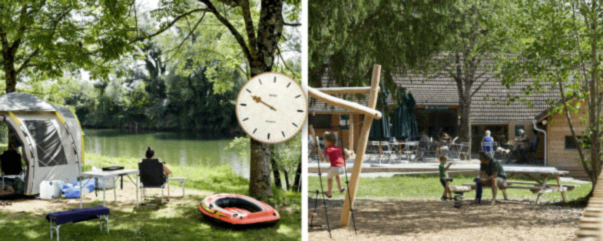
9:49
